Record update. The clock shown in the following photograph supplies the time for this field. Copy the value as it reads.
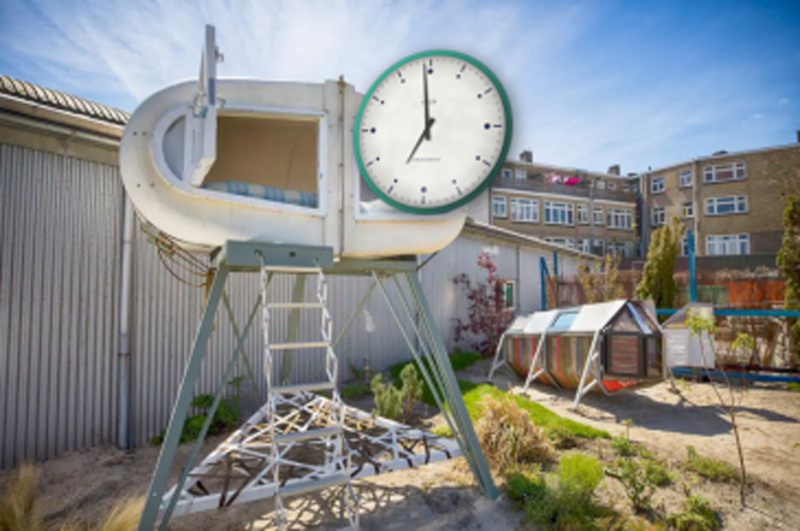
6:59
